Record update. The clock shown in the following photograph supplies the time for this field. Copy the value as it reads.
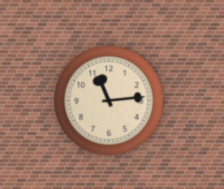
11:14
